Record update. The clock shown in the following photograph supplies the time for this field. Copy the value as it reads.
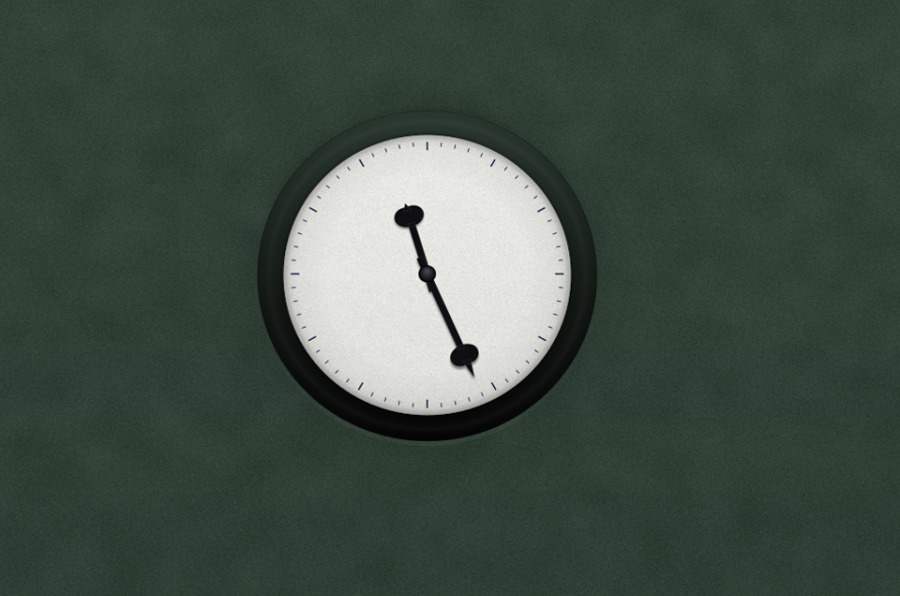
11:26
